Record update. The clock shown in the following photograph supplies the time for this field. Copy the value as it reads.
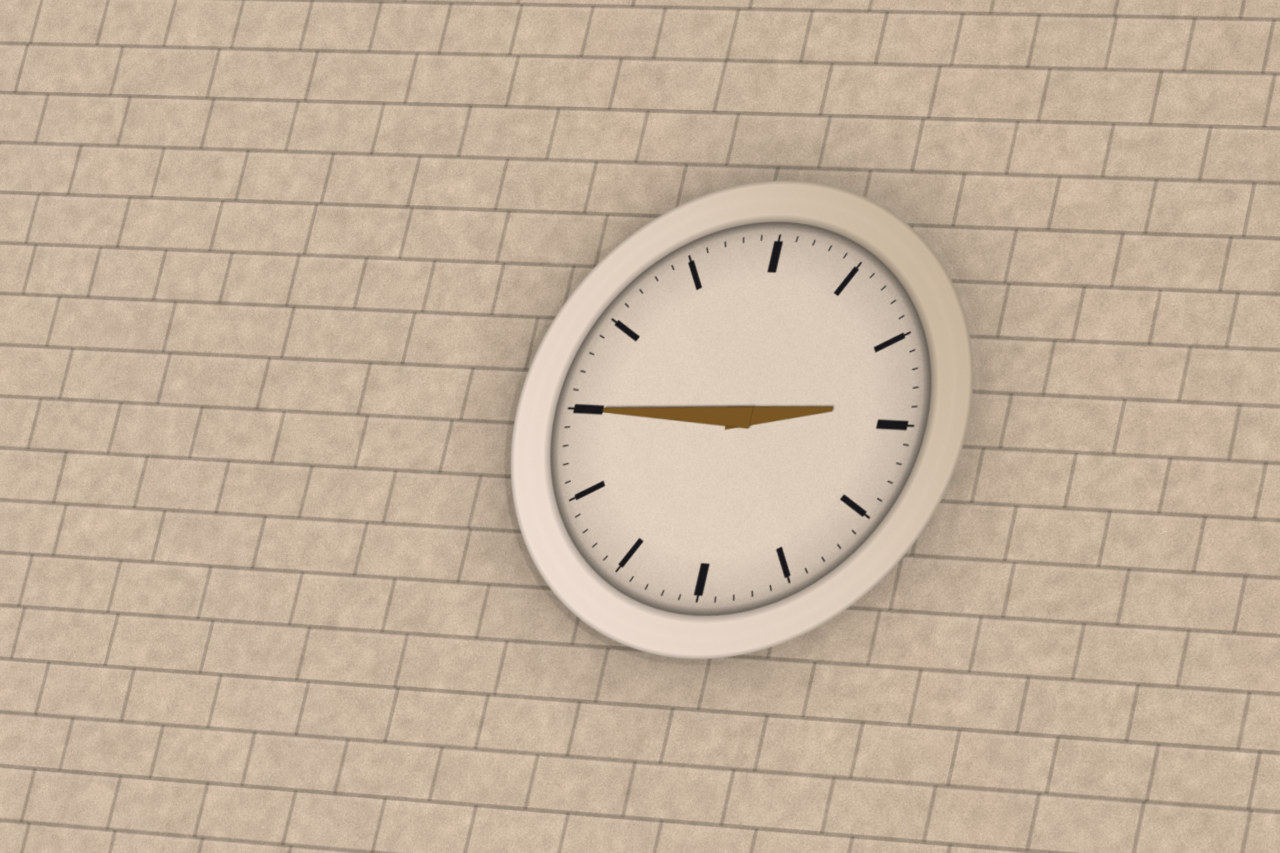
2:45
